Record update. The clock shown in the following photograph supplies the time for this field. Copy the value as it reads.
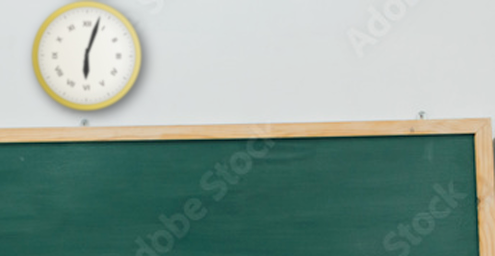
6:03
